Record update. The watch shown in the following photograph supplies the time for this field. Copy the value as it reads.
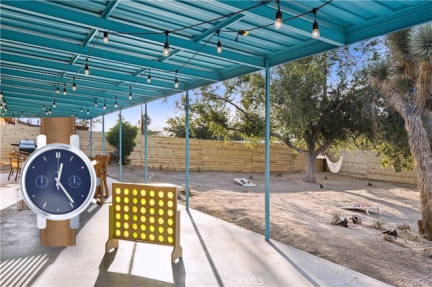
12:24
